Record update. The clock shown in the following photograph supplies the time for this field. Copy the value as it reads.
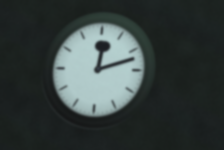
12:12
